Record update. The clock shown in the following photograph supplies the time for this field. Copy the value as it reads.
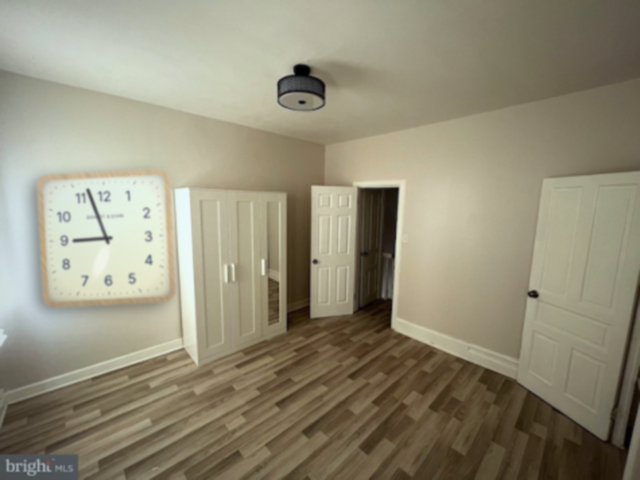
8:57
